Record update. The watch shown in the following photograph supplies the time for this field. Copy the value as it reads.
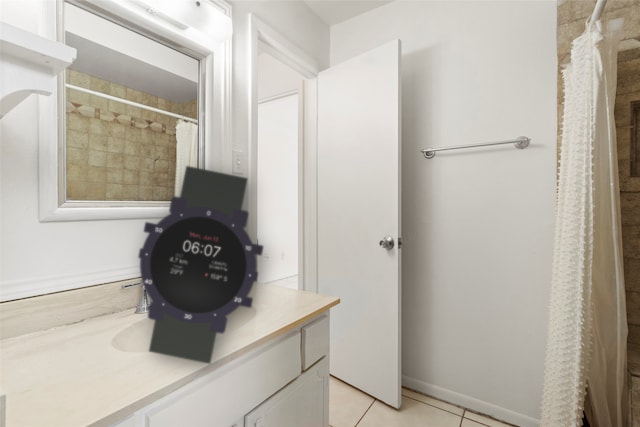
6:07
